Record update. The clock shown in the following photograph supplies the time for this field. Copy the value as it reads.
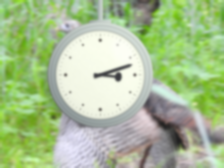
3:12
